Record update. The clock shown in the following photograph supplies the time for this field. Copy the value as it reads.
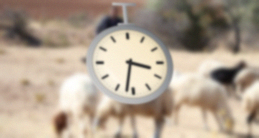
3:32
